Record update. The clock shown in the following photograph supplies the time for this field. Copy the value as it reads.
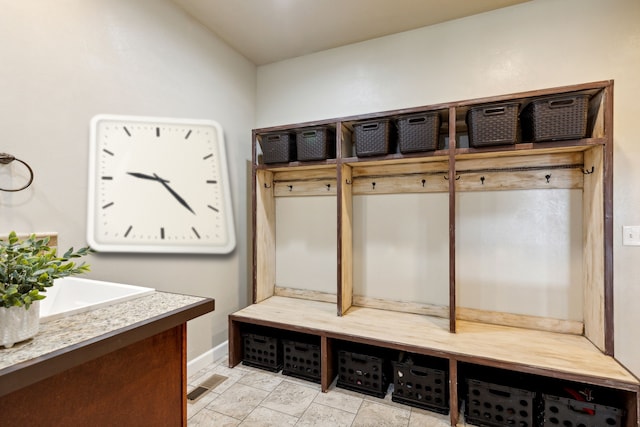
9:23
